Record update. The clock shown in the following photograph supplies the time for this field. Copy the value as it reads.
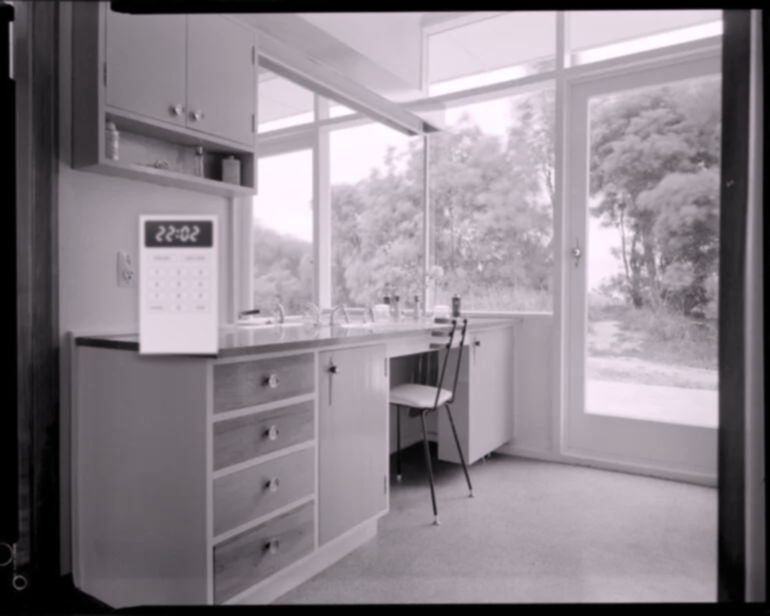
22:02
